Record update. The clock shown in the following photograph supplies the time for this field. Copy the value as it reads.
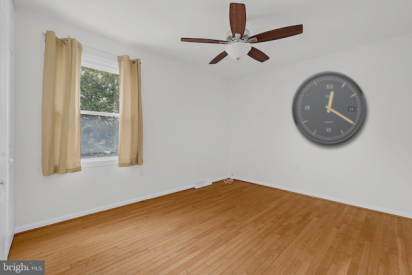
12:20
